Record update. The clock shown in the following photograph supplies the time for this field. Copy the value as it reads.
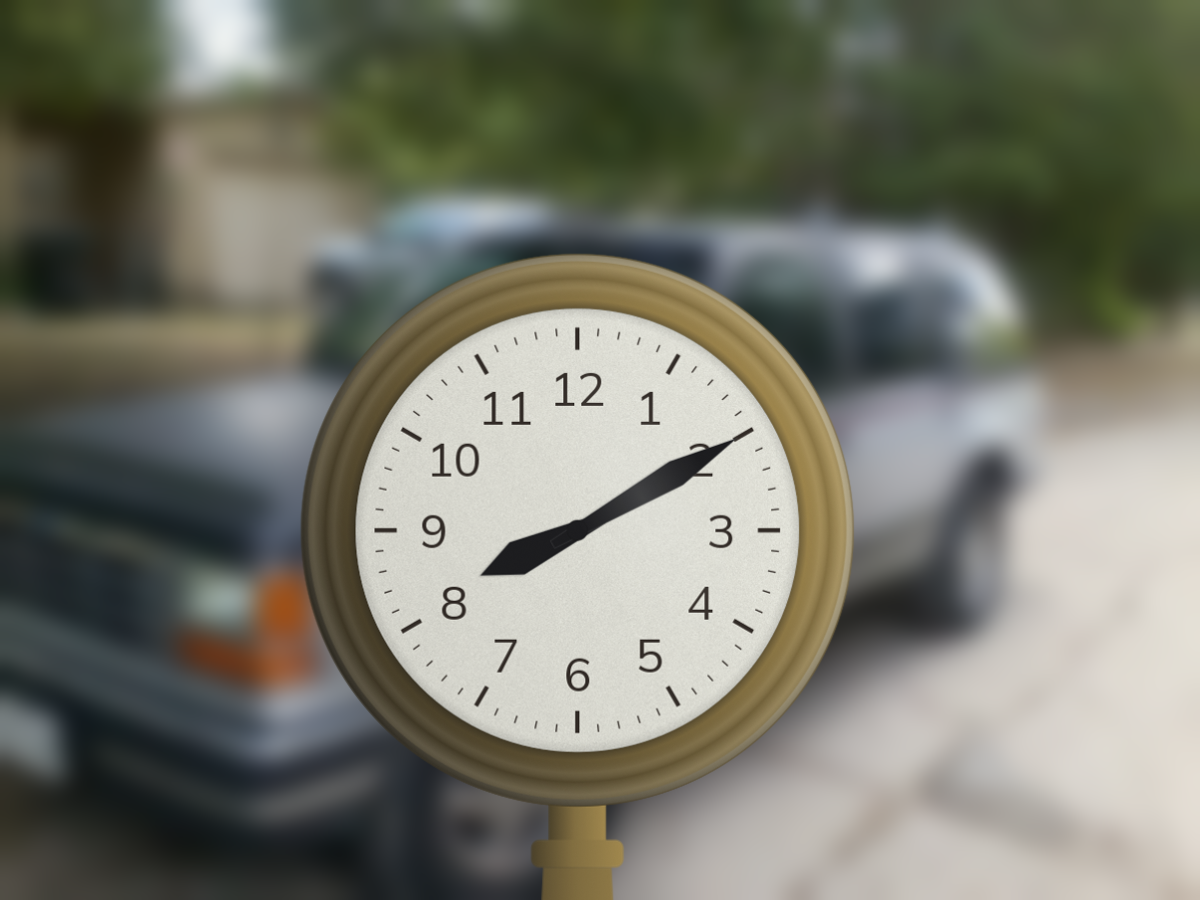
8:10
